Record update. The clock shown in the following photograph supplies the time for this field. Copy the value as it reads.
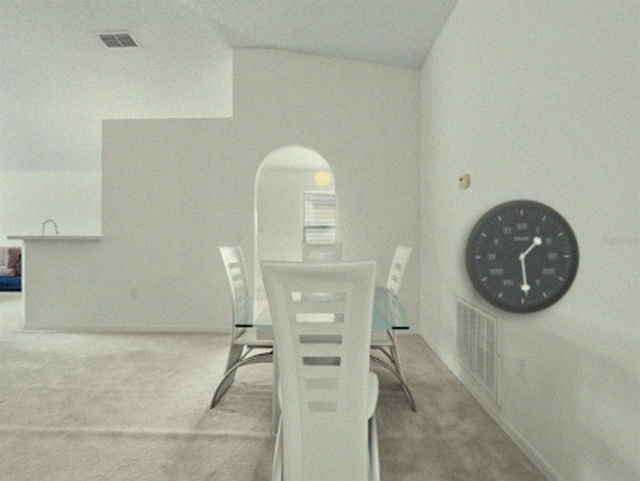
1:29
